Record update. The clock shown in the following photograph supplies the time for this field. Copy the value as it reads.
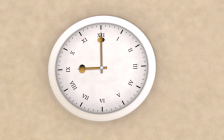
9:00
